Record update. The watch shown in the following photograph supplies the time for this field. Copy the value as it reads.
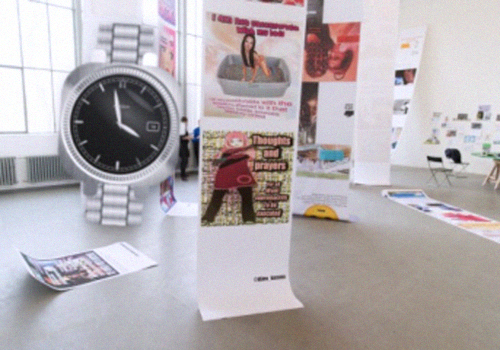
3:58
